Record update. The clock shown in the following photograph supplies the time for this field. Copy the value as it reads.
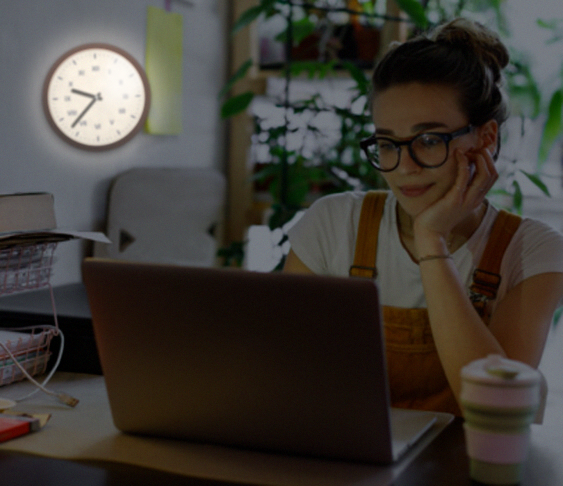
9:37
